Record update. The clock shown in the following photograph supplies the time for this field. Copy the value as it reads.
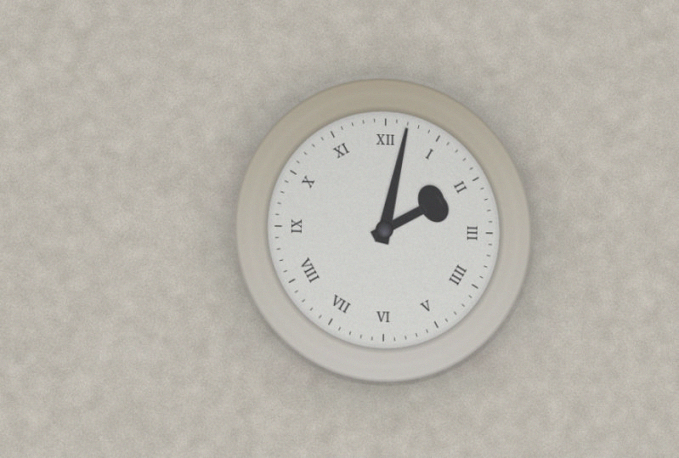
2:02
